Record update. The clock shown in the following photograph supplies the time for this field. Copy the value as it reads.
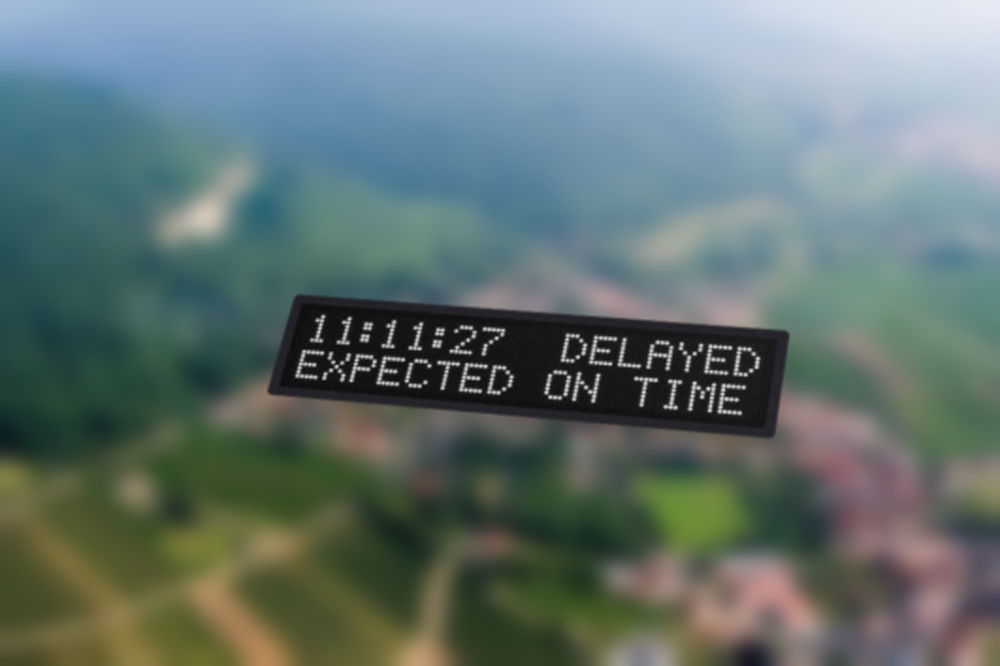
11:11:27
